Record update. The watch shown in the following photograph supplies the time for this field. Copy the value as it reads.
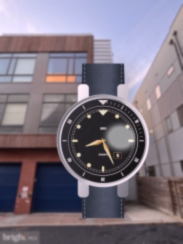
8:26
